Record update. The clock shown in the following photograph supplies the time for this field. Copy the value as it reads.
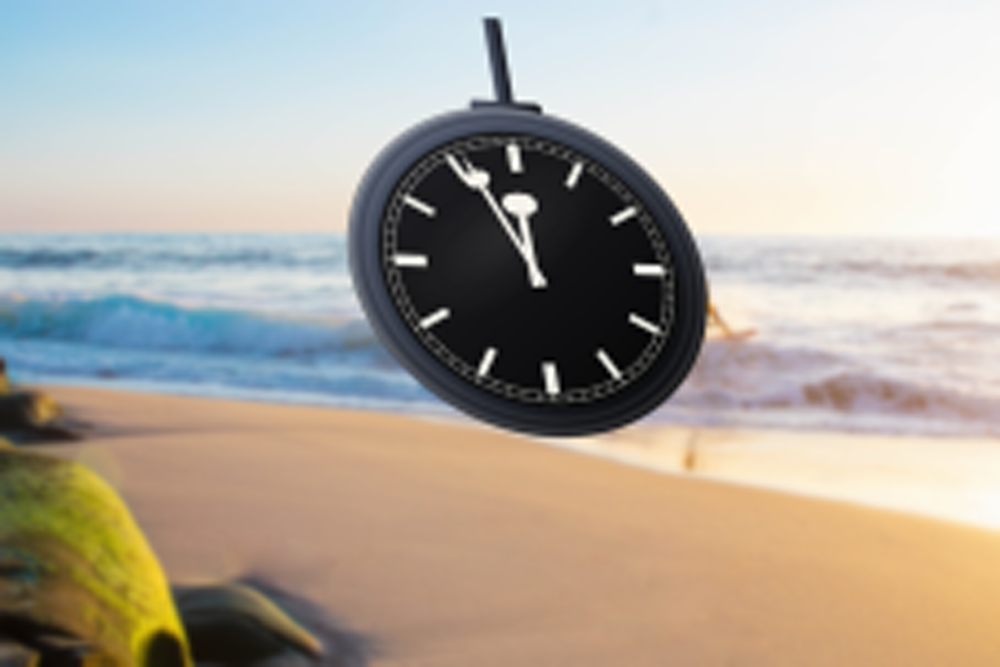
11:56
